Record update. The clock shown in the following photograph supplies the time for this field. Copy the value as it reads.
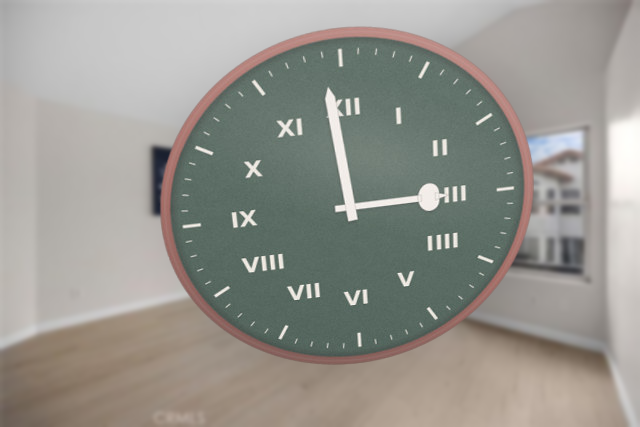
2:59
